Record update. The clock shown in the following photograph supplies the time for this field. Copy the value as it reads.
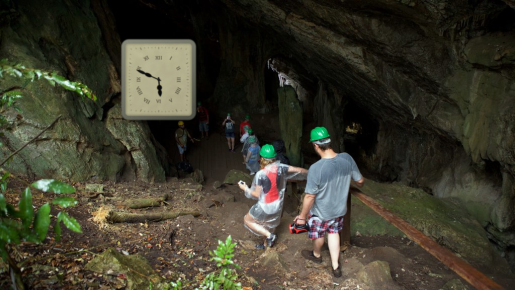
5:49
